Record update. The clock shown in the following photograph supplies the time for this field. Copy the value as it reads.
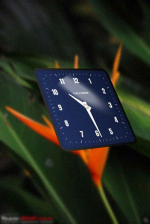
10:29
